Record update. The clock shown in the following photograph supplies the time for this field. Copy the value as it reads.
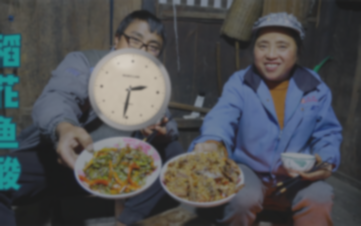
2:31
